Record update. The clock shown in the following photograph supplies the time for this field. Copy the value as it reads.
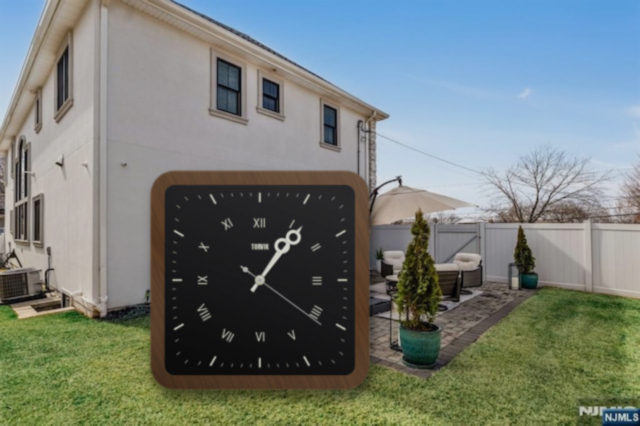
1:06:21
